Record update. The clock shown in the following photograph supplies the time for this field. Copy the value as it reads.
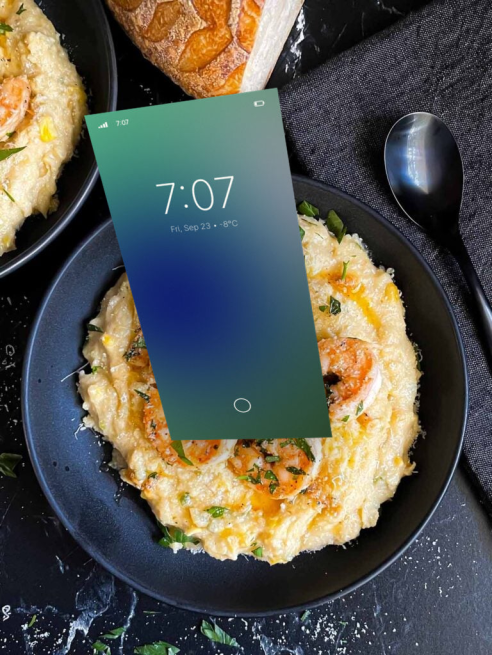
7:07
